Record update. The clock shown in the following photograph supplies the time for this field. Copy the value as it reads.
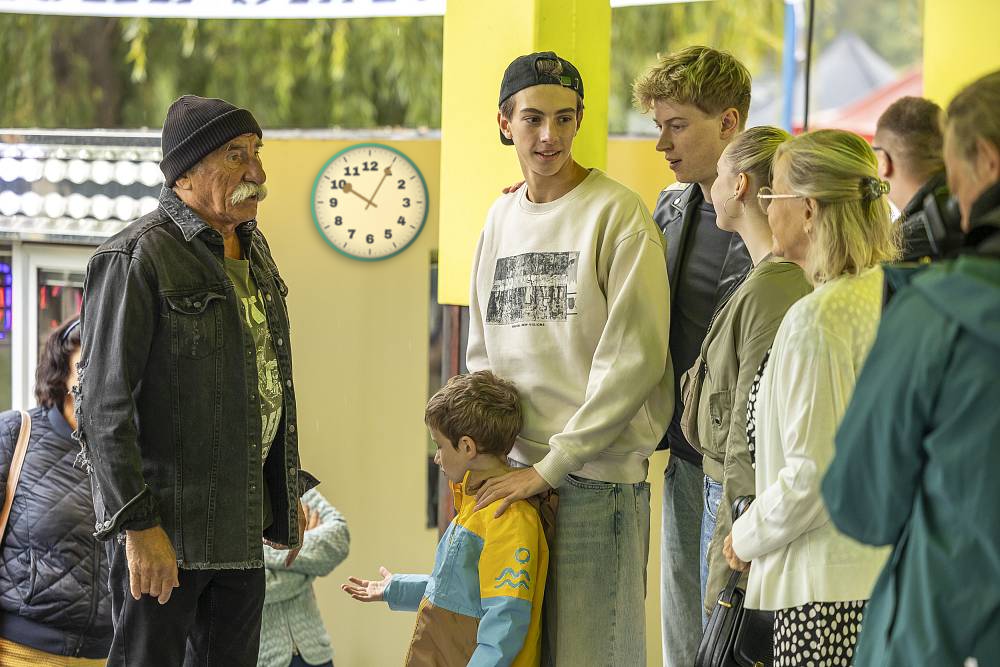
10:05
